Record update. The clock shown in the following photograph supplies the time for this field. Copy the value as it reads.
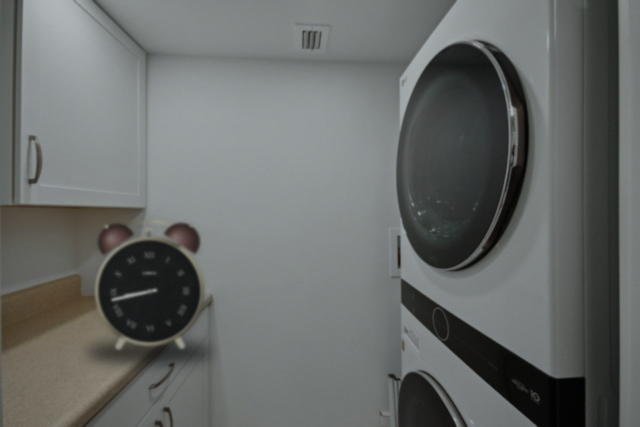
8:43
